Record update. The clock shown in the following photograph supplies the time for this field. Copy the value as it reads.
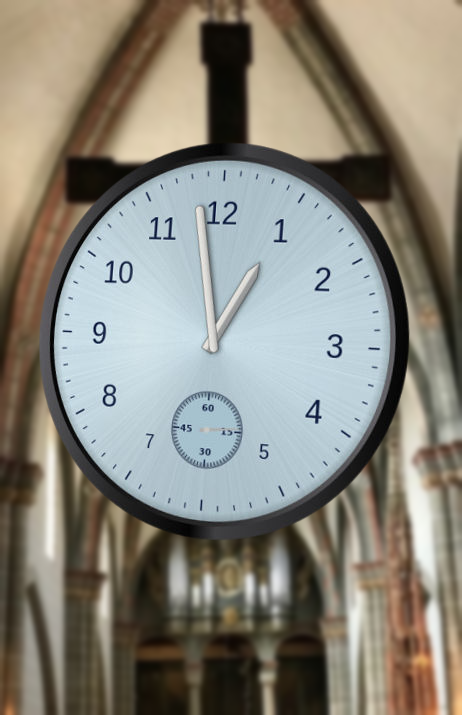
12:58:14
